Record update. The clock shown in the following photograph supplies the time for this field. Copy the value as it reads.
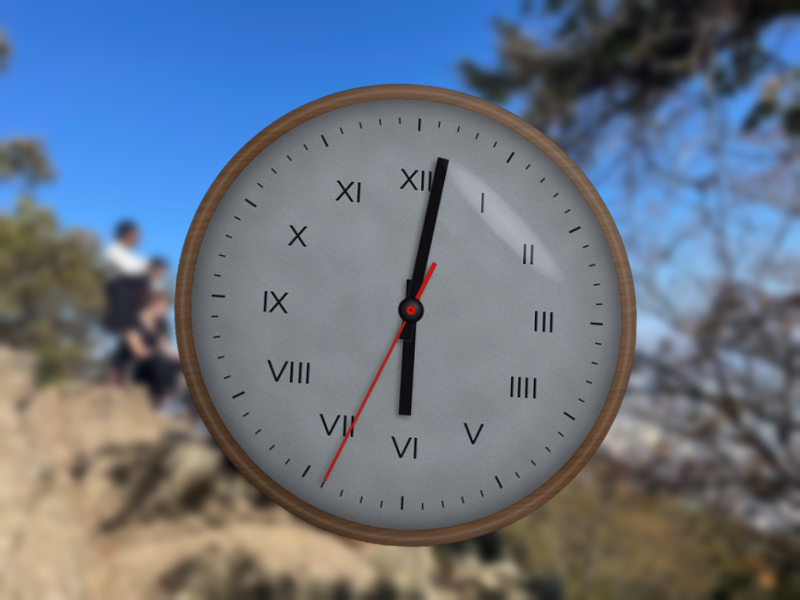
6:01:34
